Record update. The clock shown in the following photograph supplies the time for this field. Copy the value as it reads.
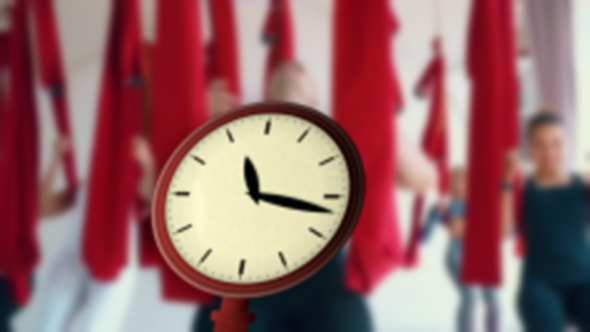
11:17
